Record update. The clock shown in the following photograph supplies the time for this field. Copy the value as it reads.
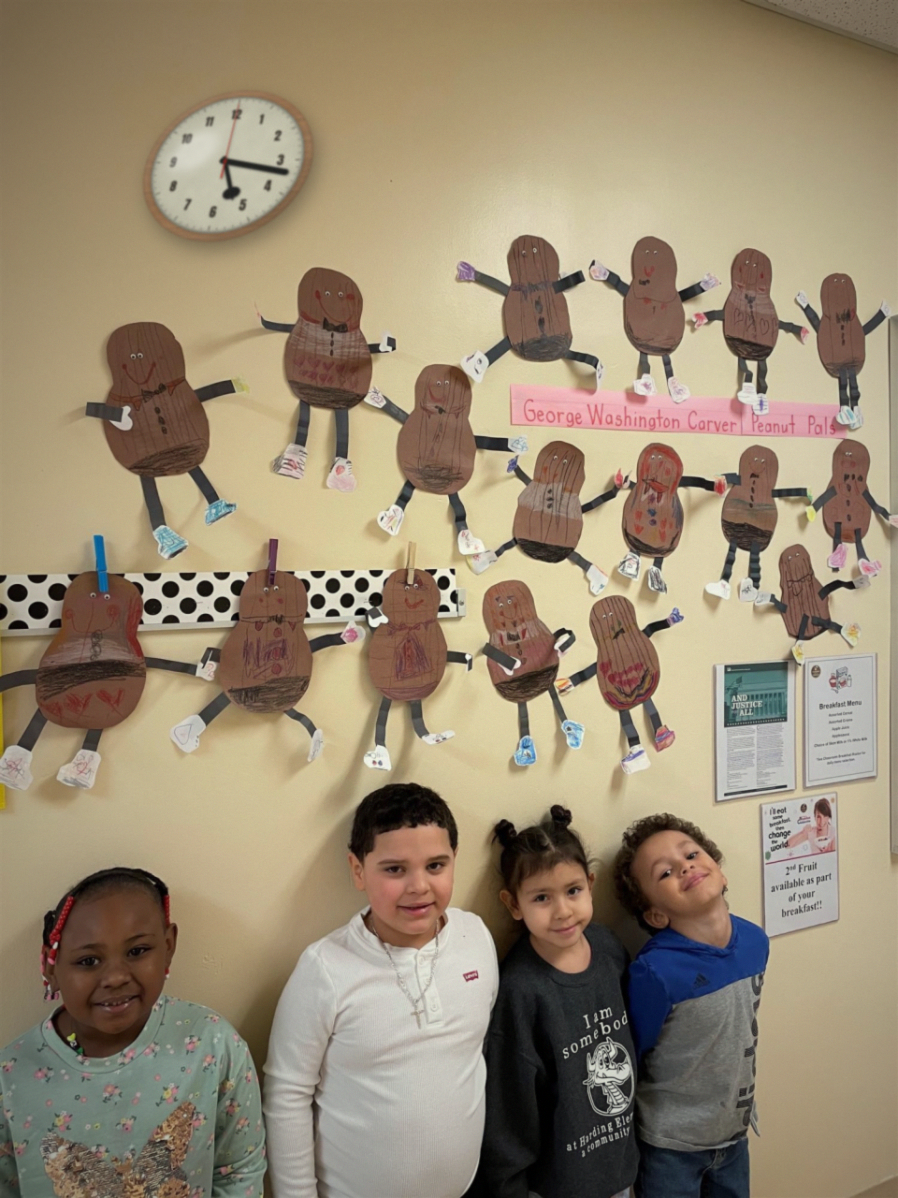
5:17:00
